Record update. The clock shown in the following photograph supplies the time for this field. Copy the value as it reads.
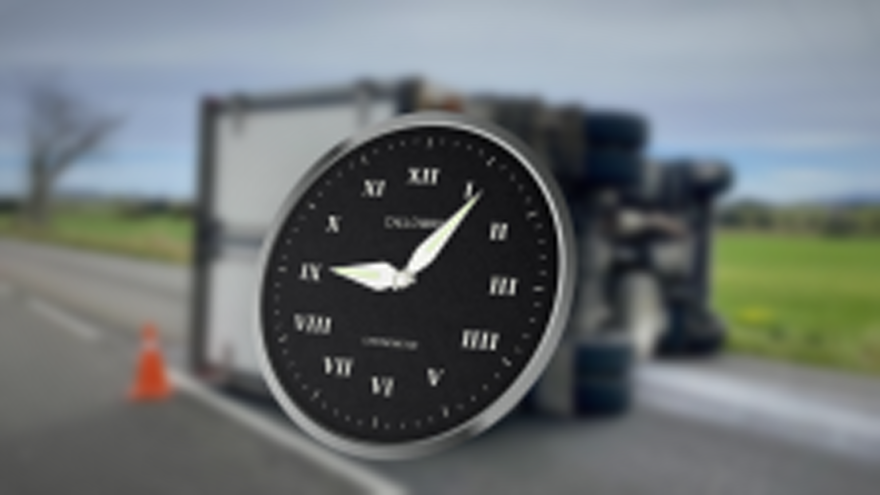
9:06
